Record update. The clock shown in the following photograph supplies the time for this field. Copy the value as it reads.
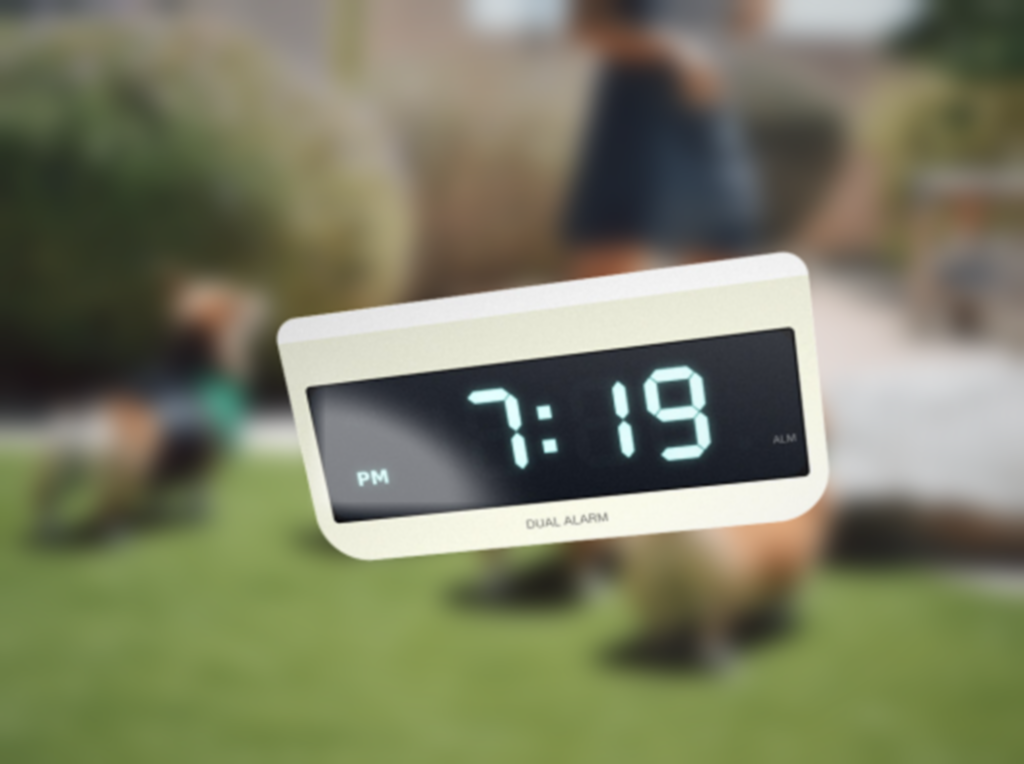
7:19
